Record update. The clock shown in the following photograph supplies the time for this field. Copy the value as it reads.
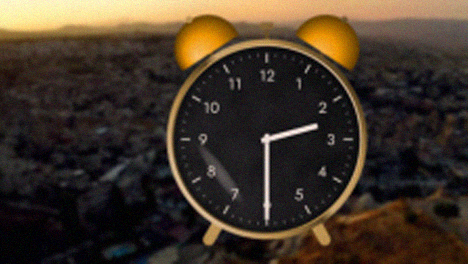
2:30
